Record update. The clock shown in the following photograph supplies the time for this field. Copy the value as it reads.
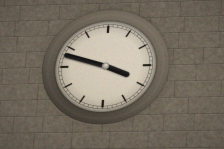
3:48
